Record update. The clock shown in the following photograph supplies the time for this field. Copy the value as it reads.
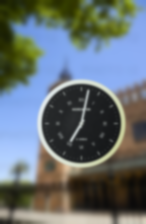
7:02
